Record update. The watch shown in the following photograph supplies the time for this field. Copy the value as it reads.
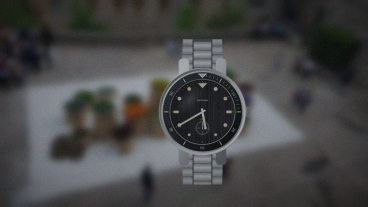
5:40
